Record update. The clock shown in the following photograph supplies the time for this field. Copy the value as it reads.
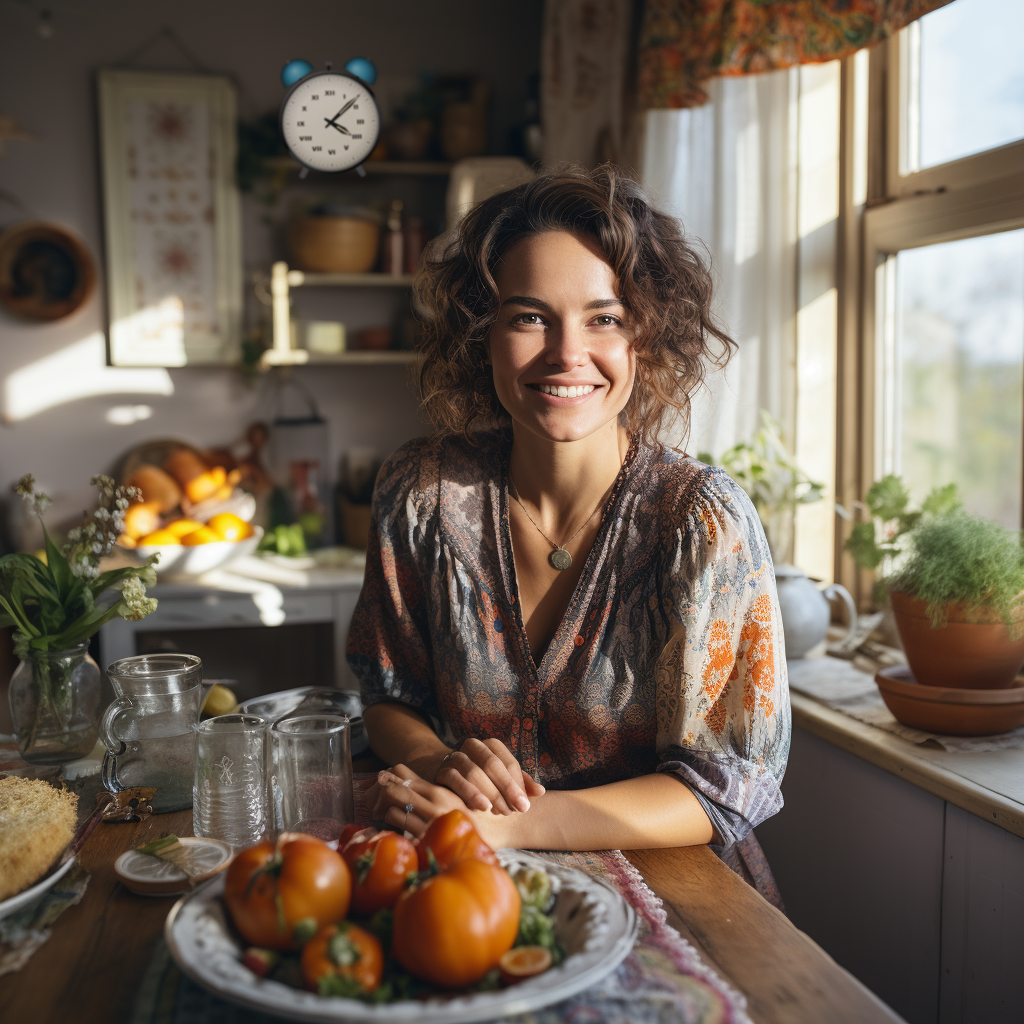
4:08
